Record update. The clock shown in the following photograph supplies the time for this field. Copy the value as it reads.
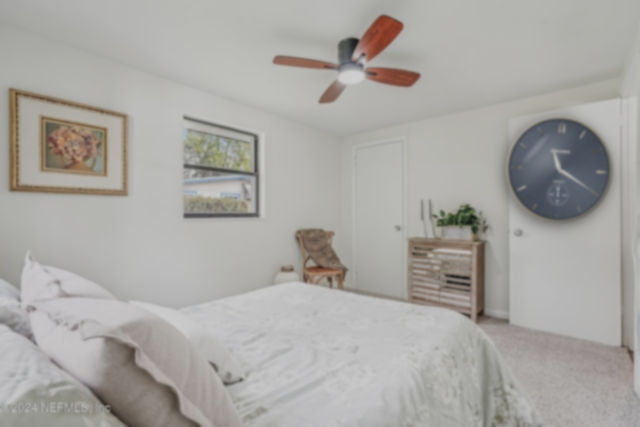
11:20
